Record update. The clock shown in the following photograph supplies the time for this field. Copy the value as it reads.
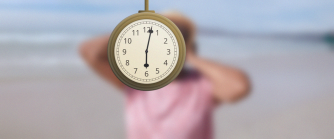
6:02
